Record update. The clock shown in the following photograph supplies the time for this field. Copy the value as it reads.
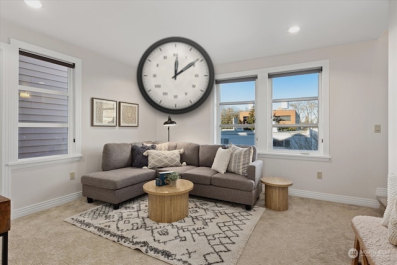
12:09
